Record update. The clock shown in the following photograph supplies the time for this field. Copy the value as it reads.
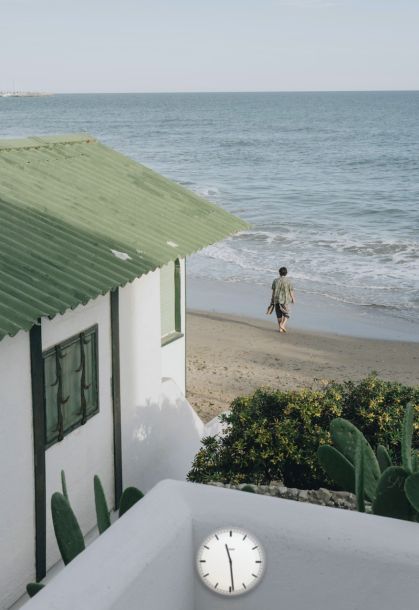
11:29
